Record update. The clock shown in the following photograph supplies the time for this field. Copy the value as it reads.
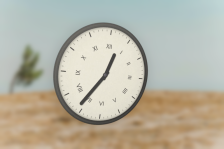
12:36
